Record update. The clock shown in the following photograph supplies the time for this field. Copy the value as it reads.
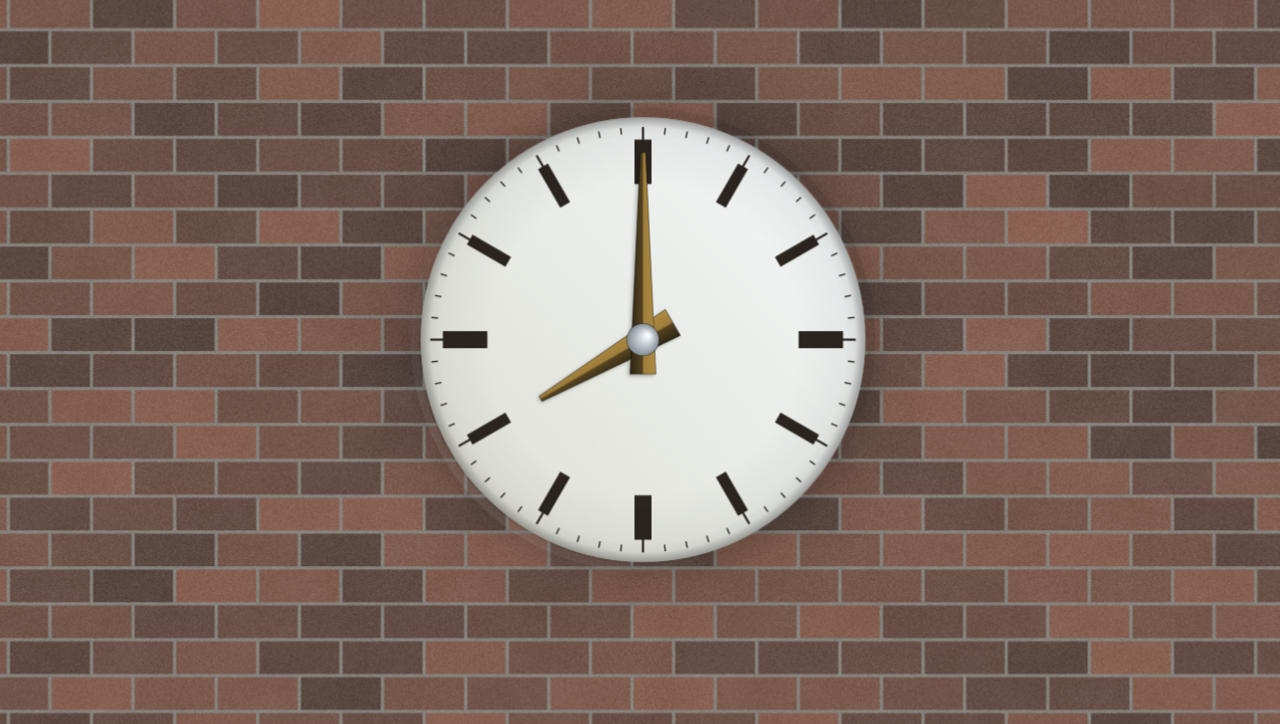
8:00
